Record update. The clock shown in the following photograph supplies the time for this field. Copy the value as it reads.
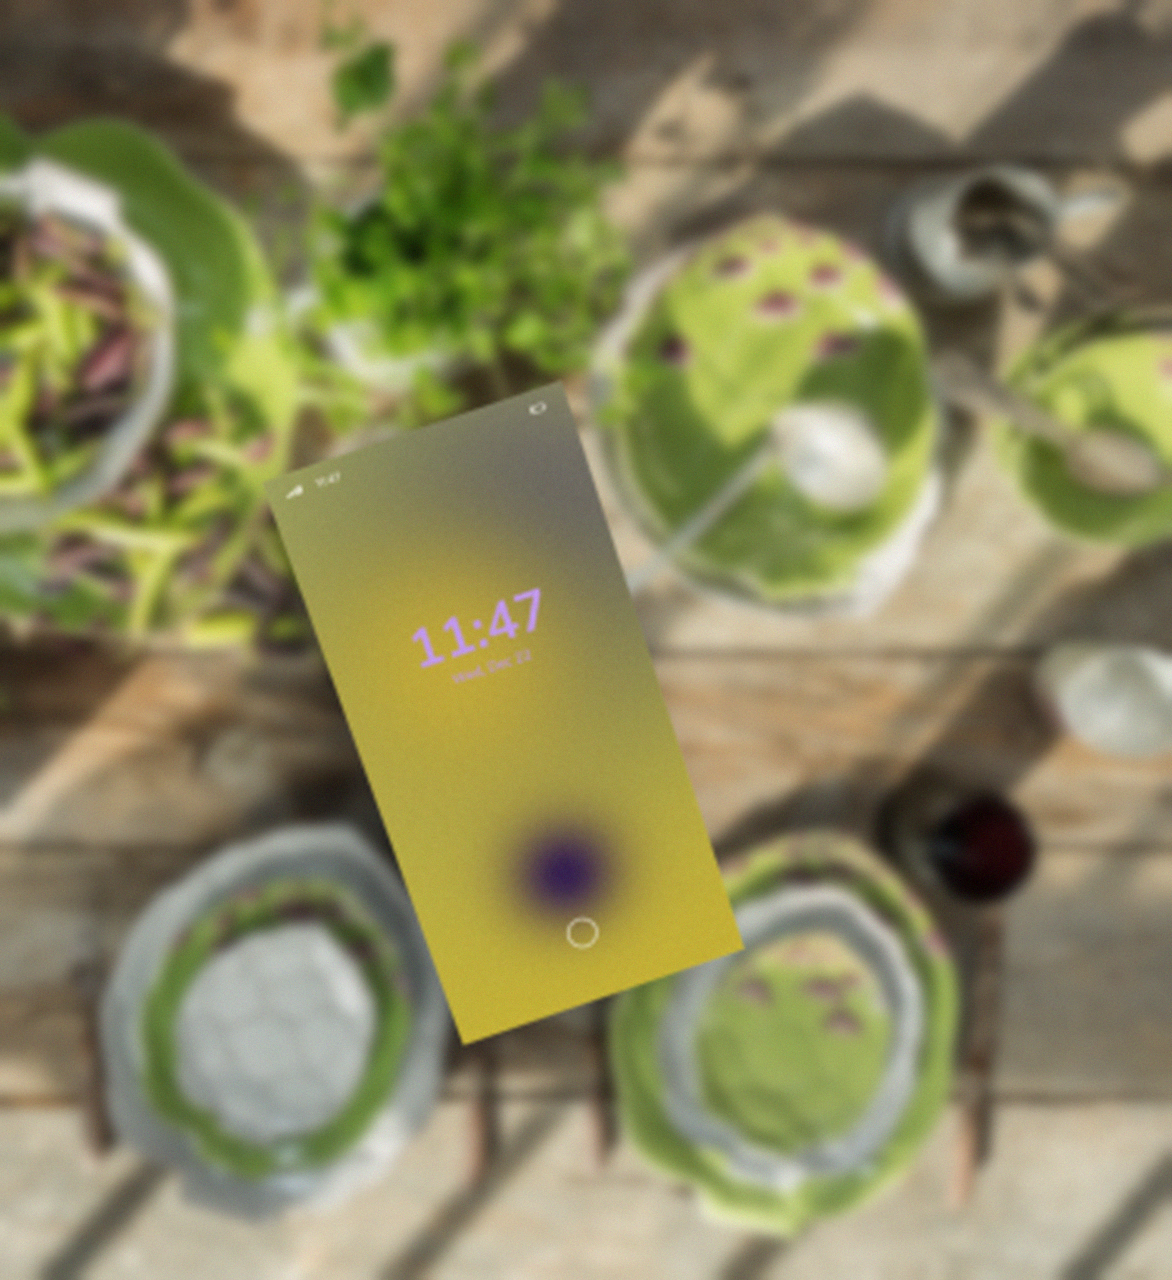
11:47
